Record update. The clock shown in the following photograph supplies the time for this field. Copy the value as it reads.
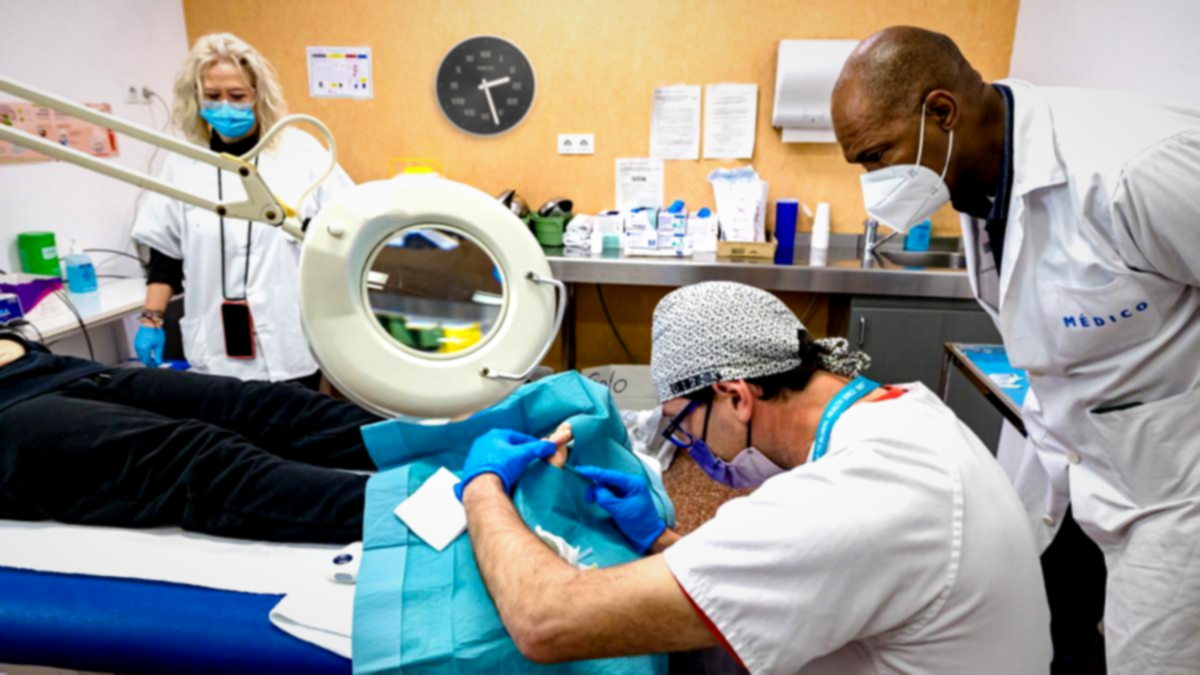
2:27
